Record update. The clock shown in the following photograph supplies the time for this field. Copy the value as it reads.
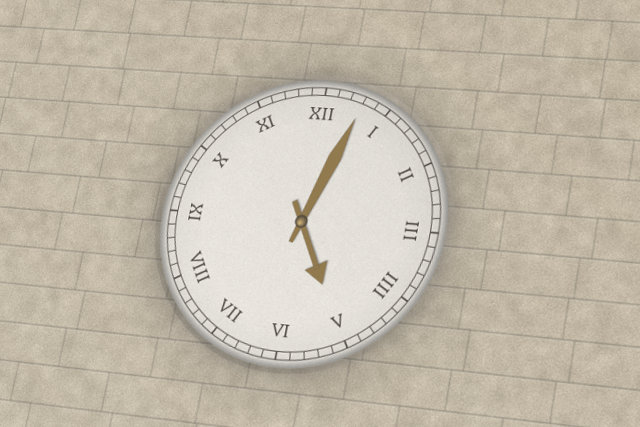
5:03
